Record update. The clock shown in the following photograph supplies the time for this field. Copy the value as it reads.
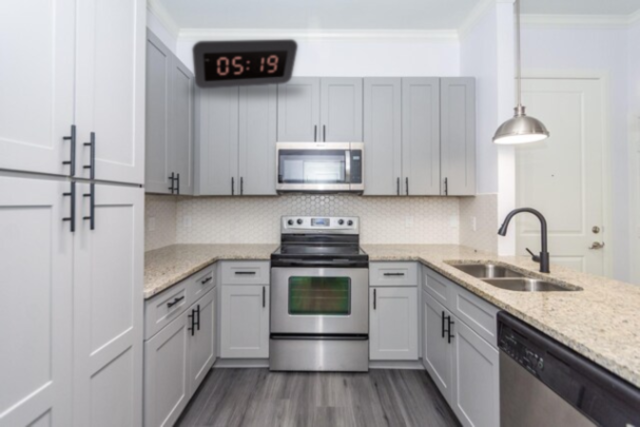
5:19
